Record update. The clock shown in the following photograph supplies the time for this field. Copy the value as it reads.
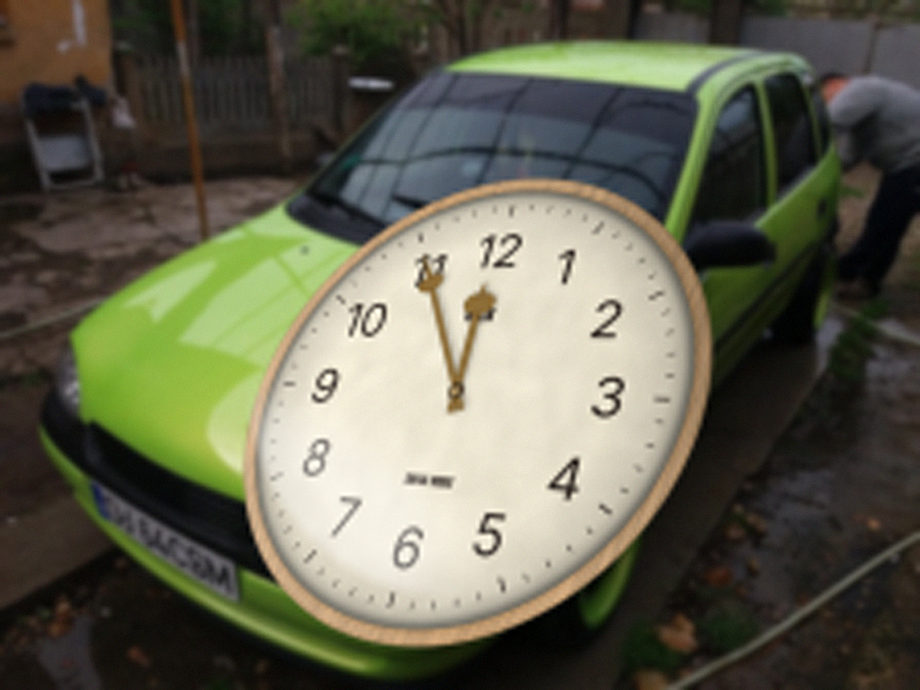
11:55
